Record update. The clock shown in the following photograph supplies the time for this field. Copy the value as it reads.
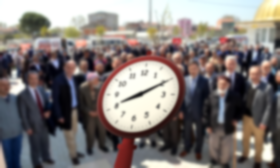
8:10
